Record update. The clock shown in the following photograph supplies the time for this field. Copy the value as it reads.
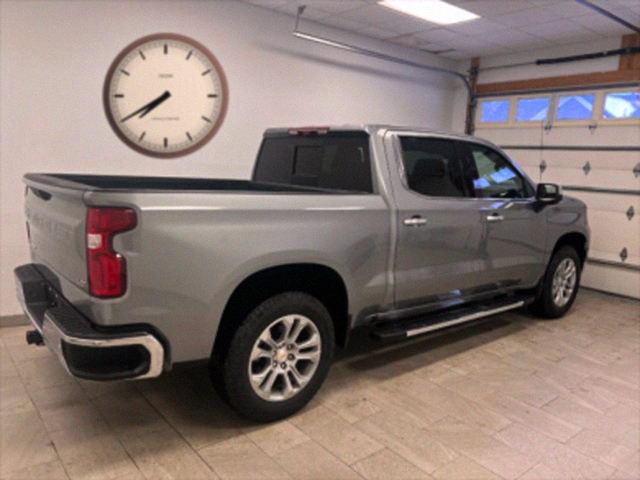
7:40
